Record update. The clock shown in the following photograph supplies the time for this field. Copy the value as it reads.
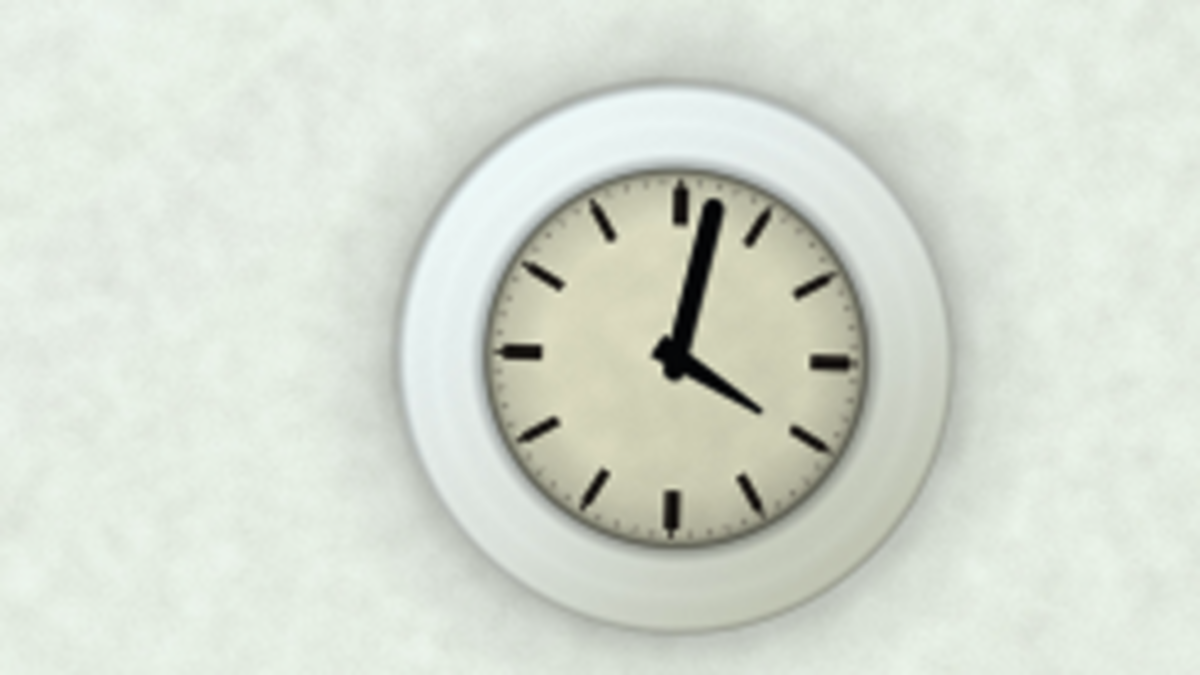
4:02
